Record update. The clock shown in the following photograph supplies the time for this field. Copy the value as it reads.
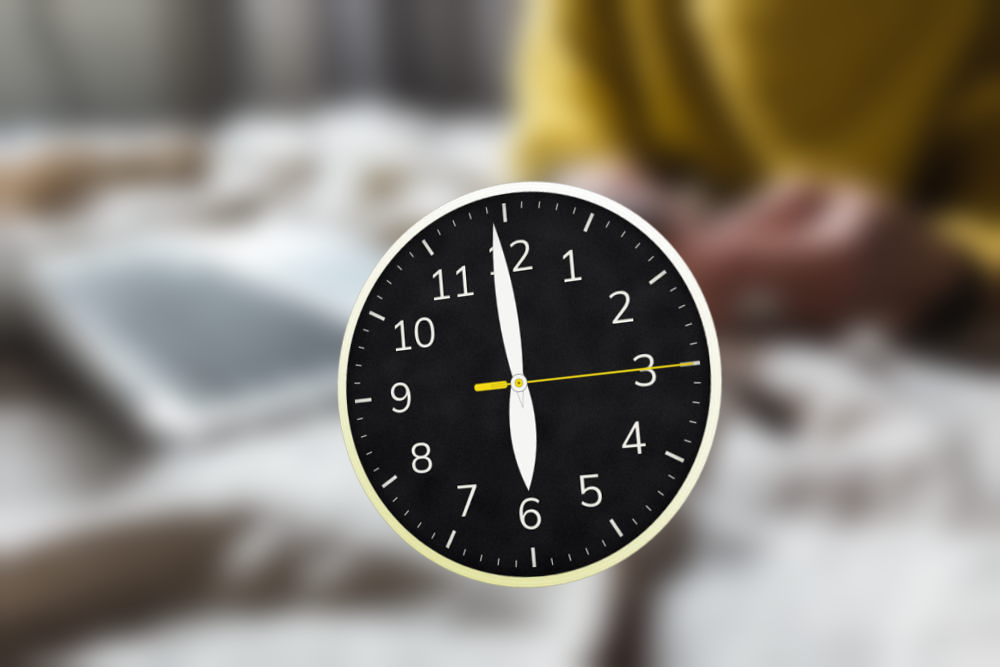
5:59:15
